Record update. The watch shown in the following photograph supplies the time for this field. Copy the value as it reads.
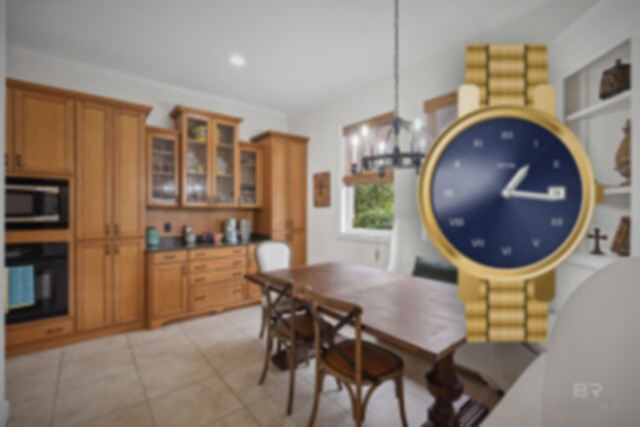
1:16
